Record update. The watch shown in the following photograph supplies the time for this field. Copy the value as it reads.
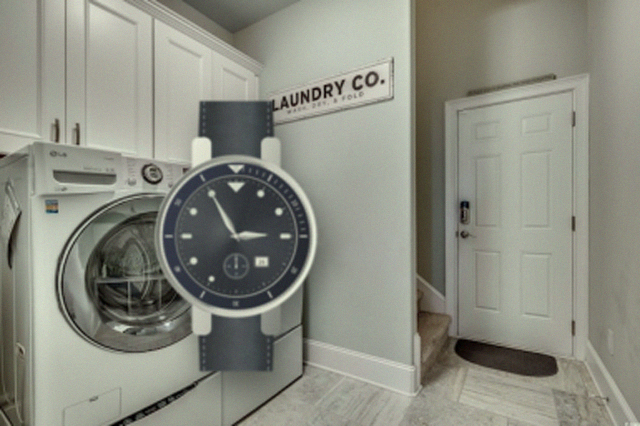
2:55
